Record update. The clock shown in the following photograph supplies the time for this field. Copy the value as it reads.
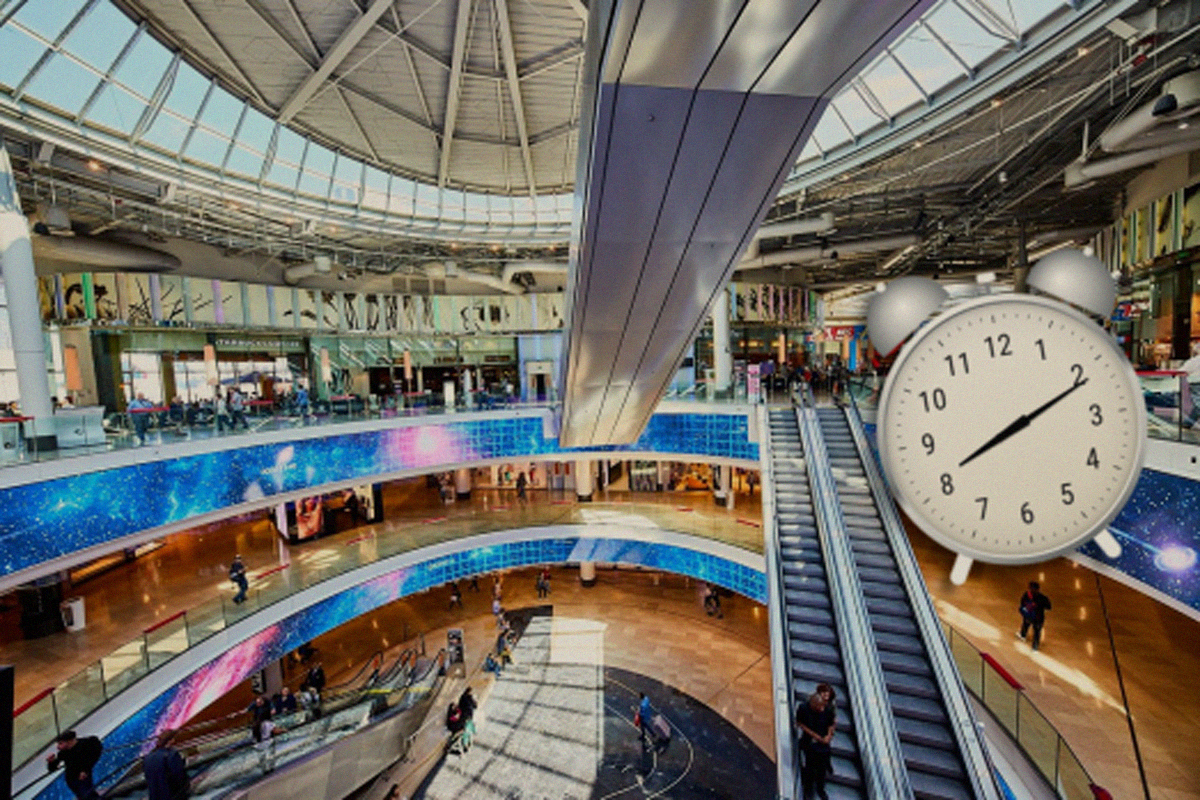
8:11
